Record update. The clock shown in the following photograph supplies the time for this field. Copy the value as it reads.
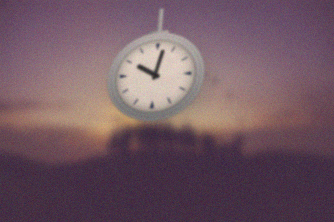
10:02
